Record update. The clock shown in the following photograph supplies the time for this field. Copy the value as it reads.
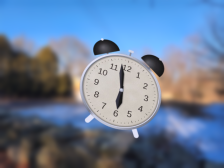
5:58
